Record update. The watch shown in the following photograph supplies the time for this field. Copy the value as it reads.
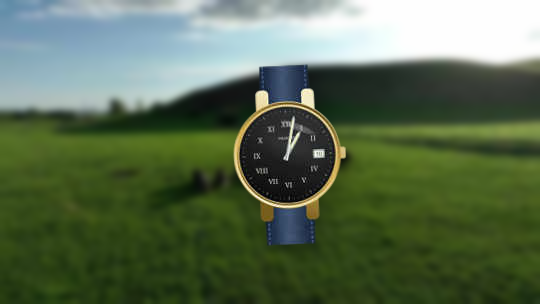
1:02
